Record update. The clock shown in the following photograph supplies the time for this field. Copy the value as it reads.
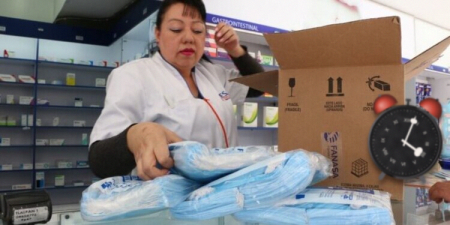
4:03
